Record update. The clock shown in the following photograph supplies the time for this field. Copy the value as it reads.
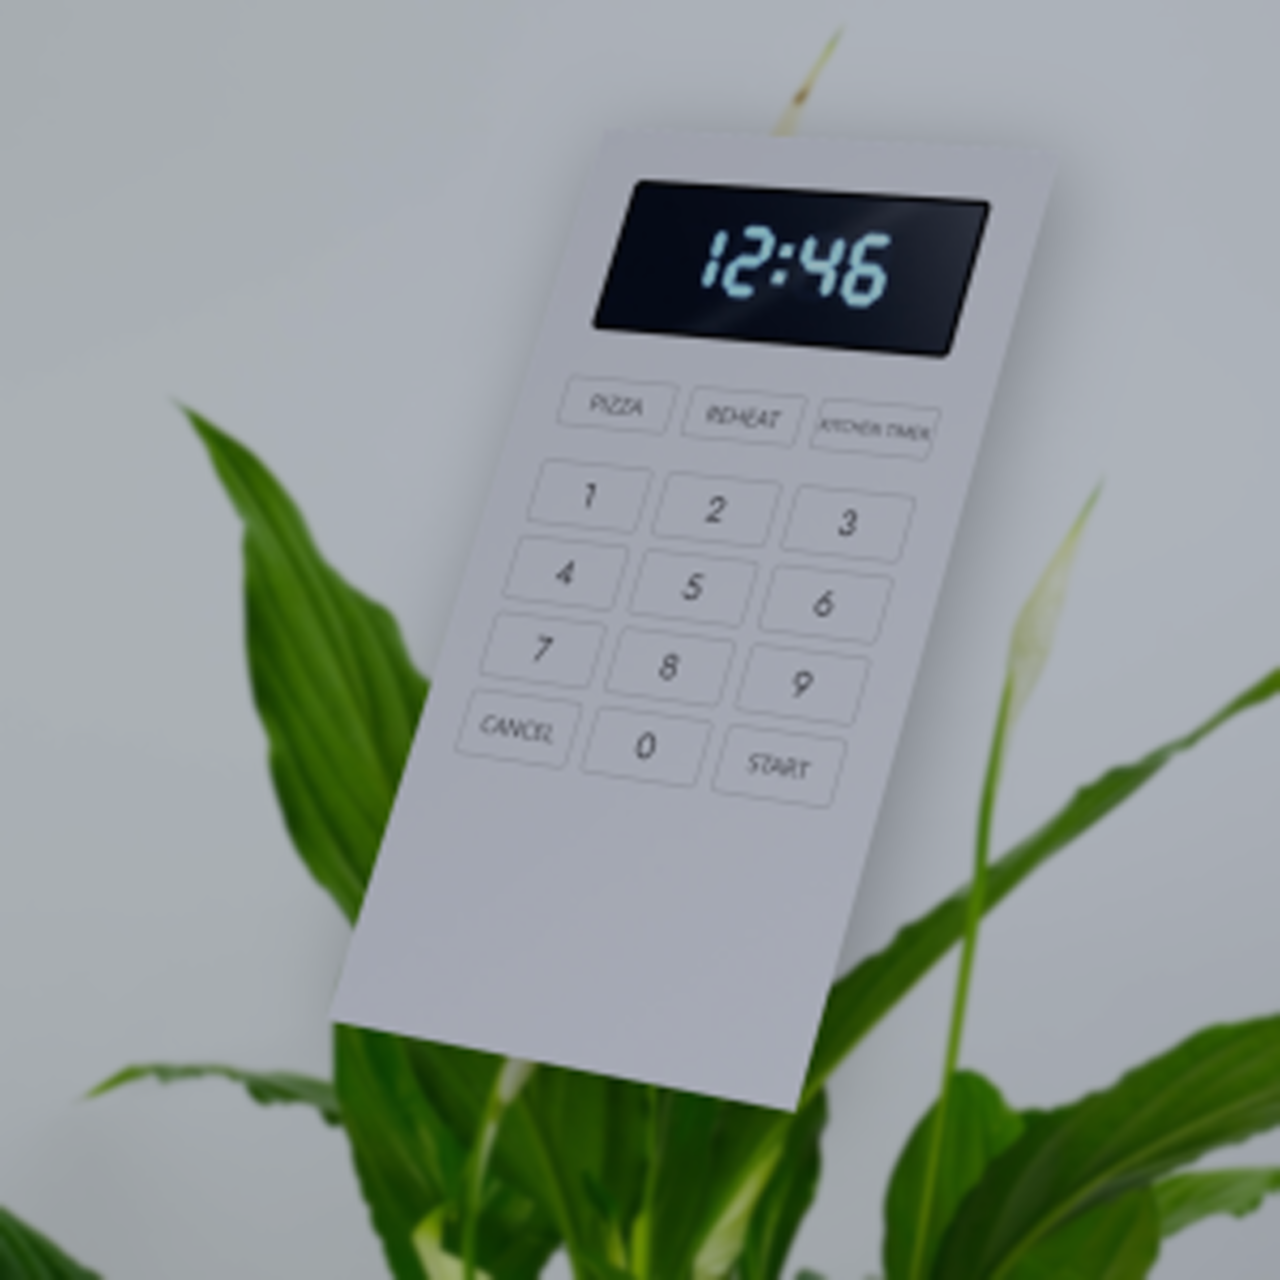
12:46
